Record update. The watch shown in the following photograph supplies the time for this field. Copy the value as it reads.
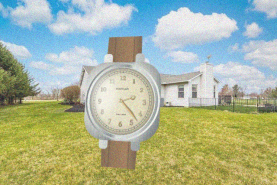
2:23
